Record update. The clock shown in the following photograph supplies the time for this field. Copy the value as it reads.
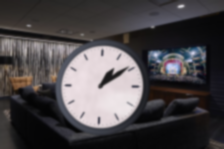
1:09
